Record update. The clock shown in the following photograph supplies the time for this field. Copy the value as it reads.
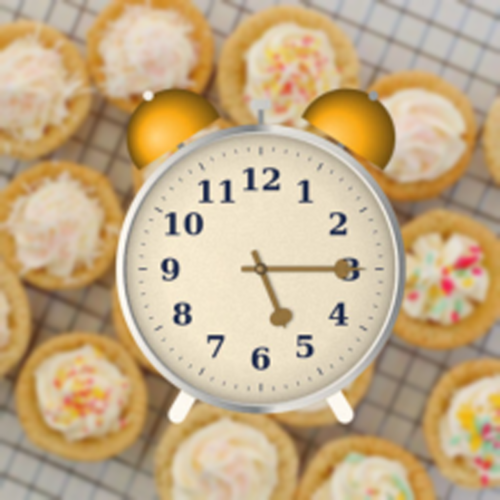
5:15
